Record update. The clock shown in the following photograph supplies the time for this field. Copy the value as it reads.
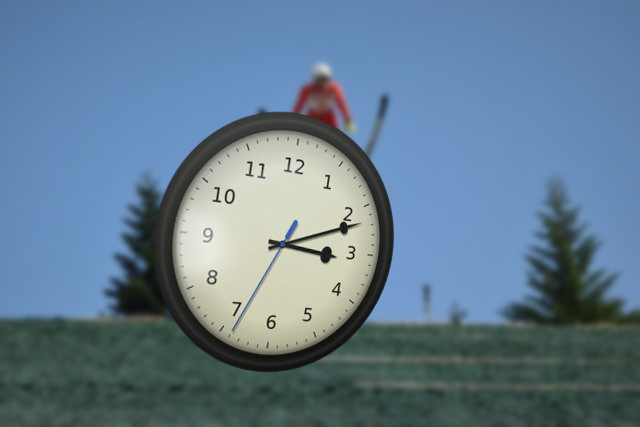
3:11:34
